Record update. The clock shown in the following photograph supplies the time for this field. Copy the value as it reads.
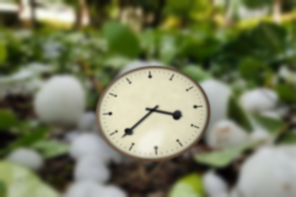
3:38
